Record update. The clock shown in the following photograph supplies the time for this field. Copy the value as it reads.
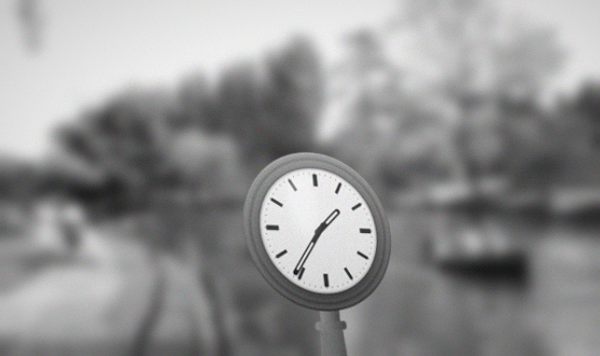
1:36
